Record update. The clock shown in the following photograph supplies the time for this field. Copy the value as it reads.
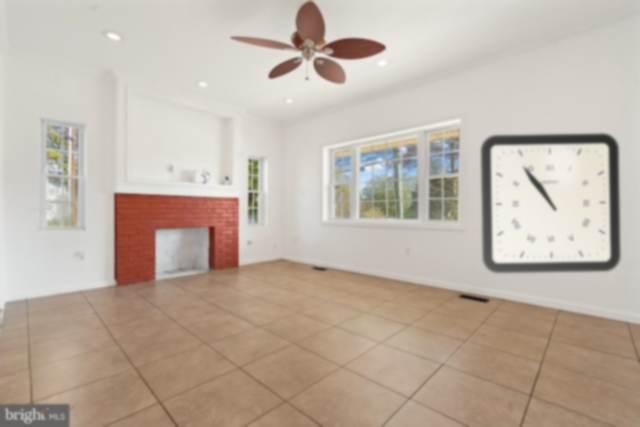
10:54
